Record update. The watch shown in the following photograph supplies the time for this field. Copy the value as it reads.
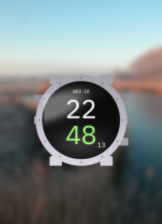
22:48
